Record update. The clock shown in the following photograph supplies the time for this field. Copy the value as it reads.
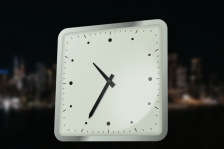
10:35
